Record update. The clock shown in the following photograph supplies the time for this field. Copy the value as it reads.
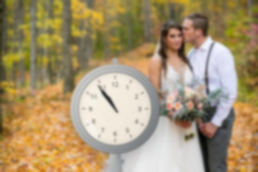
10:54
